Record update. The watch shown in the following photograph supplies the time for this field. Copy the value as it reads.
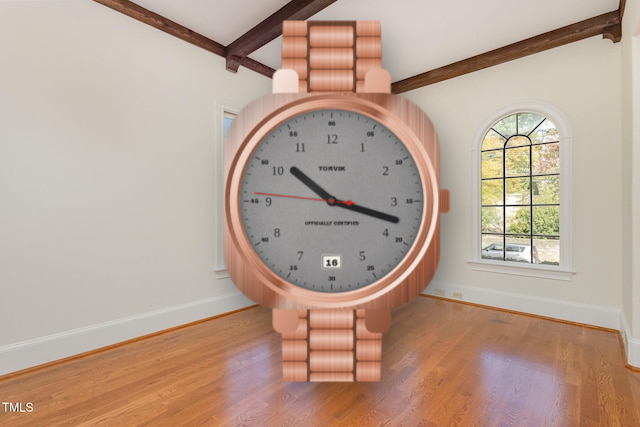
10:17:46
